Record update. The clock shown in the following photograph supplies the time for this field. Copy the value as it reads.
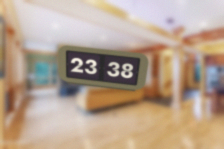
23:38
